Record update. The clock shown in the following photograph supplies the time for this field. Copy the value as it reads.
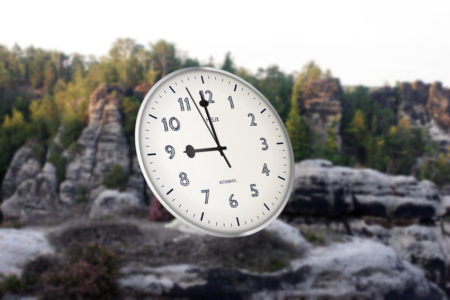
8:58:57
